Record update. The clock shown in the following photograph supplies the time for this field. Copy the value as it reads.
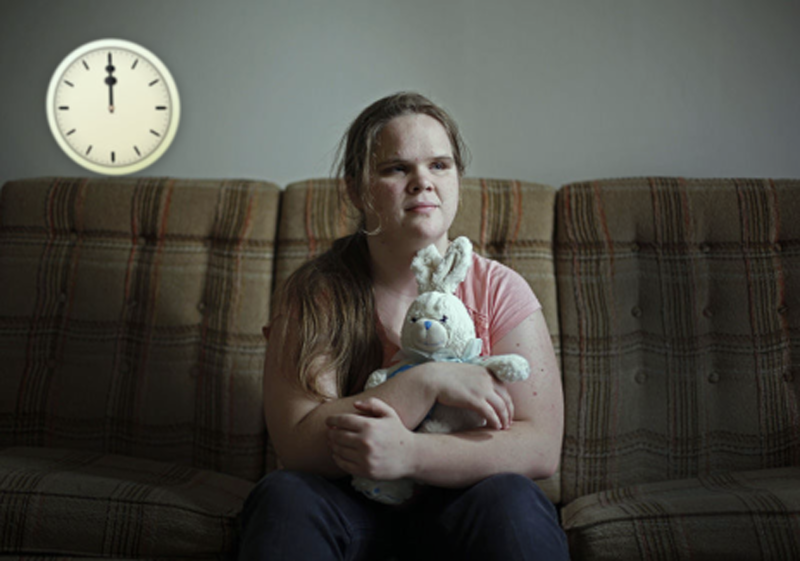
12:00
